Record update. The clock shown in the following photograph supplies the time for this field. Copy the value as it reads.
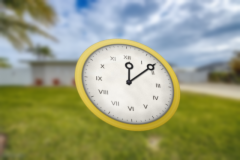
12:08
